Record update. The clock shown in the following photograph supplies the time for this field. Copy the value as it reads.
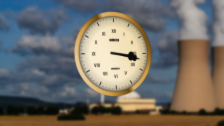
3:17
